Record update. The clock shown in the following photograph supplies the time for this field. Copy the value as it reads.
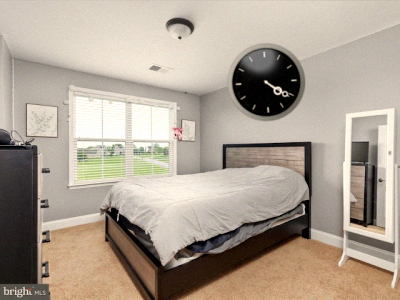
4:21
